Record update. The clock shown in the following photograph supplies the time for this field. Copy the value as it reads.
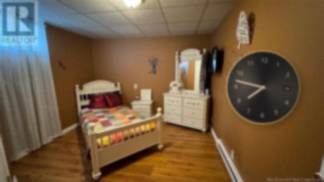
7:47
